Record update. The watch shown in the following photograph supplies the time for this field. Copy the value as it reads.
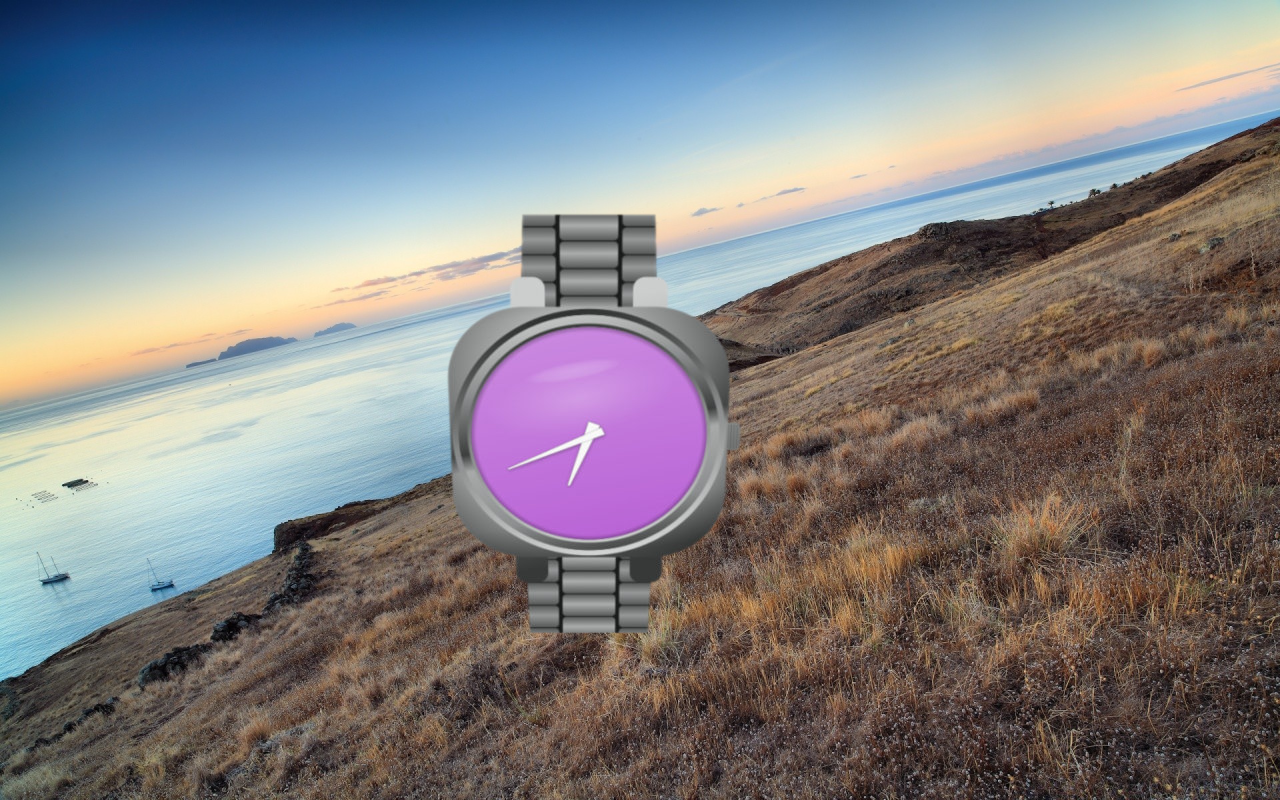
6:41
